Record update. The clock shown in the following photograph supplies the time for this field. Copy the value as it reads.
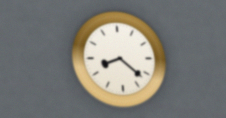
8:22
